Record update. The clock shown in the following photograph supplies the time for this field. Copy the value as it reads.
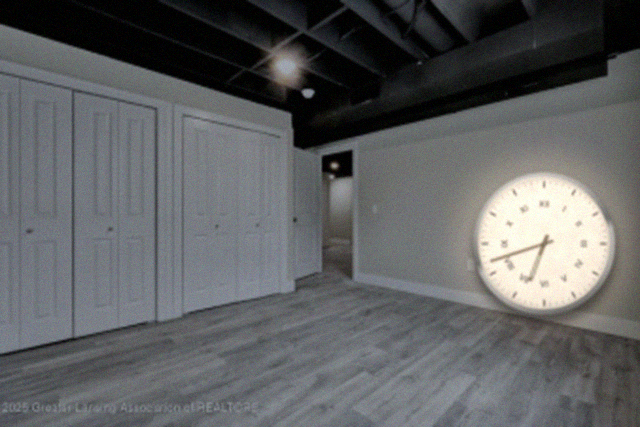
6:42
